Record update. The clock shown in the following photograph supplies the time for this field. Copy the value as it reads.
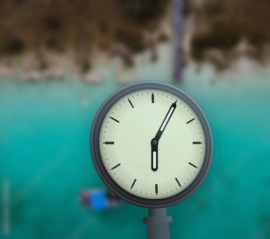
6:05
